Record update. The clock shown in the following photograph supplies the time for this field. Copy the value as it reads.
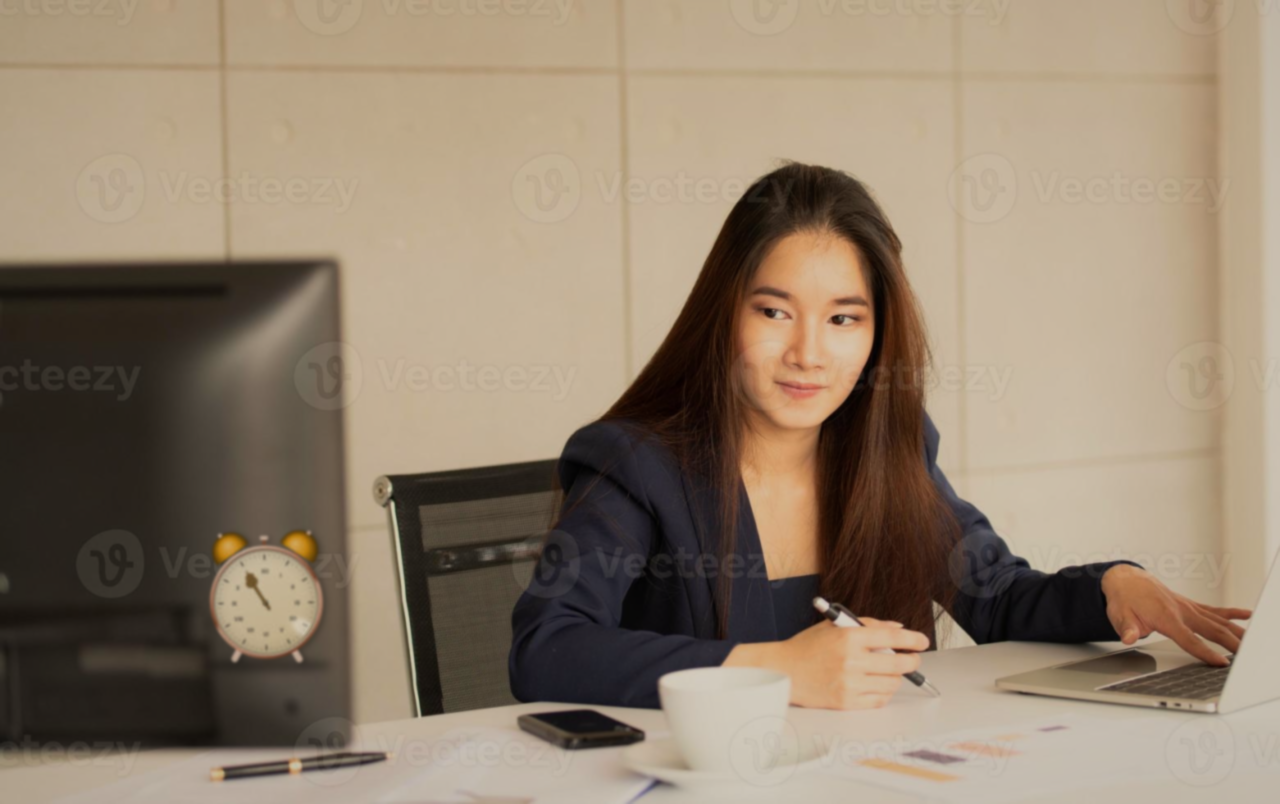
10:55
